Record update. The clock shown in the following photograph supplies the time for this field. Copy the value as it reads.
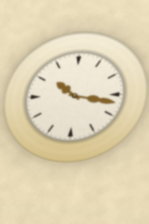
10:17
